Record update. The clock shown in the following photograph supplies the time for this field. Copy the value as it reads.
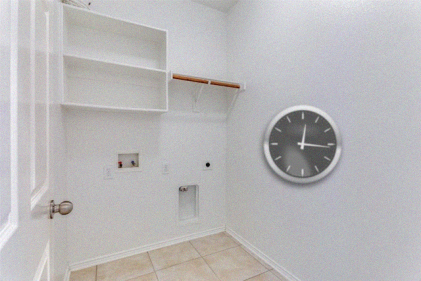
12:16
